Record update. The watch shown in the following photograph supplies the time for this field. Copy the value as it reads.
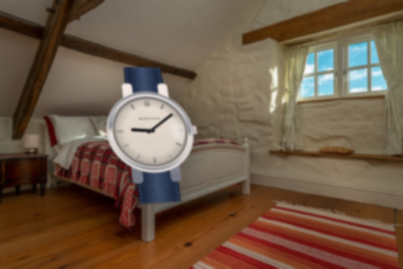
9:09
